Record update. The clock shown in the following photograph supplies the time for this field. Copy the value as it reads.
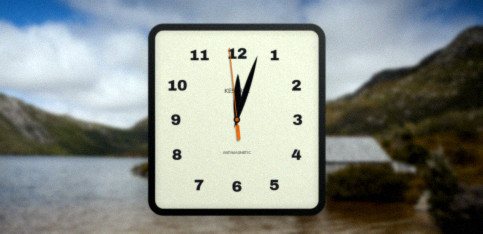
12:02:59
